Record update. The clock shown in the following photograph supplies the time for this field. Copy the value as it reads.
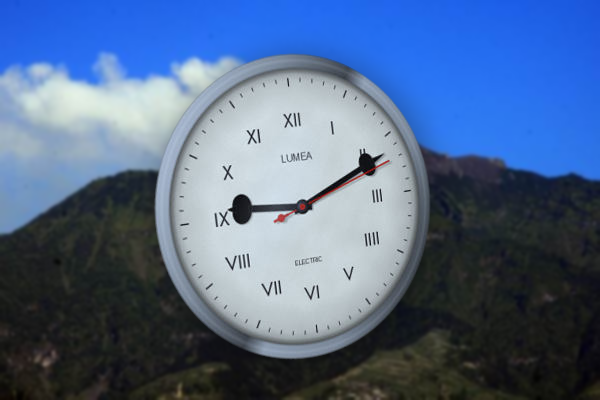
9:11:12
